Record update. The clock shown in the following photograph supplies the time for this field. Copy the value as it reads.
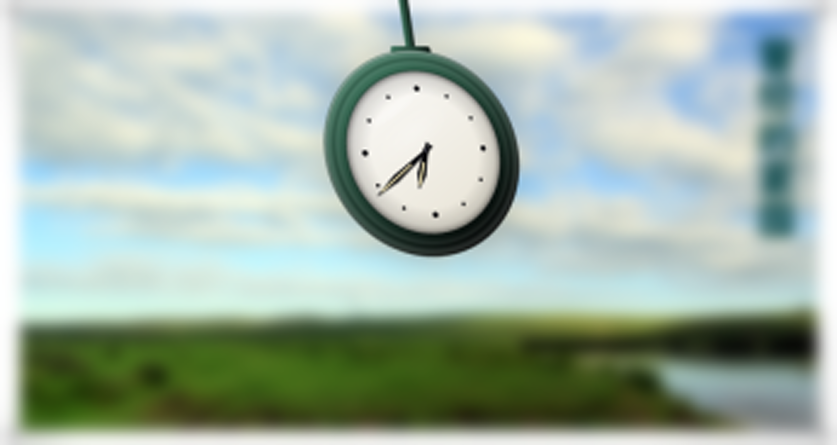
6:39
